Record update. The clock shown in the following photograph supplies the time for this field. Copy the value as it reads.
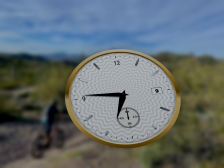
6:46
